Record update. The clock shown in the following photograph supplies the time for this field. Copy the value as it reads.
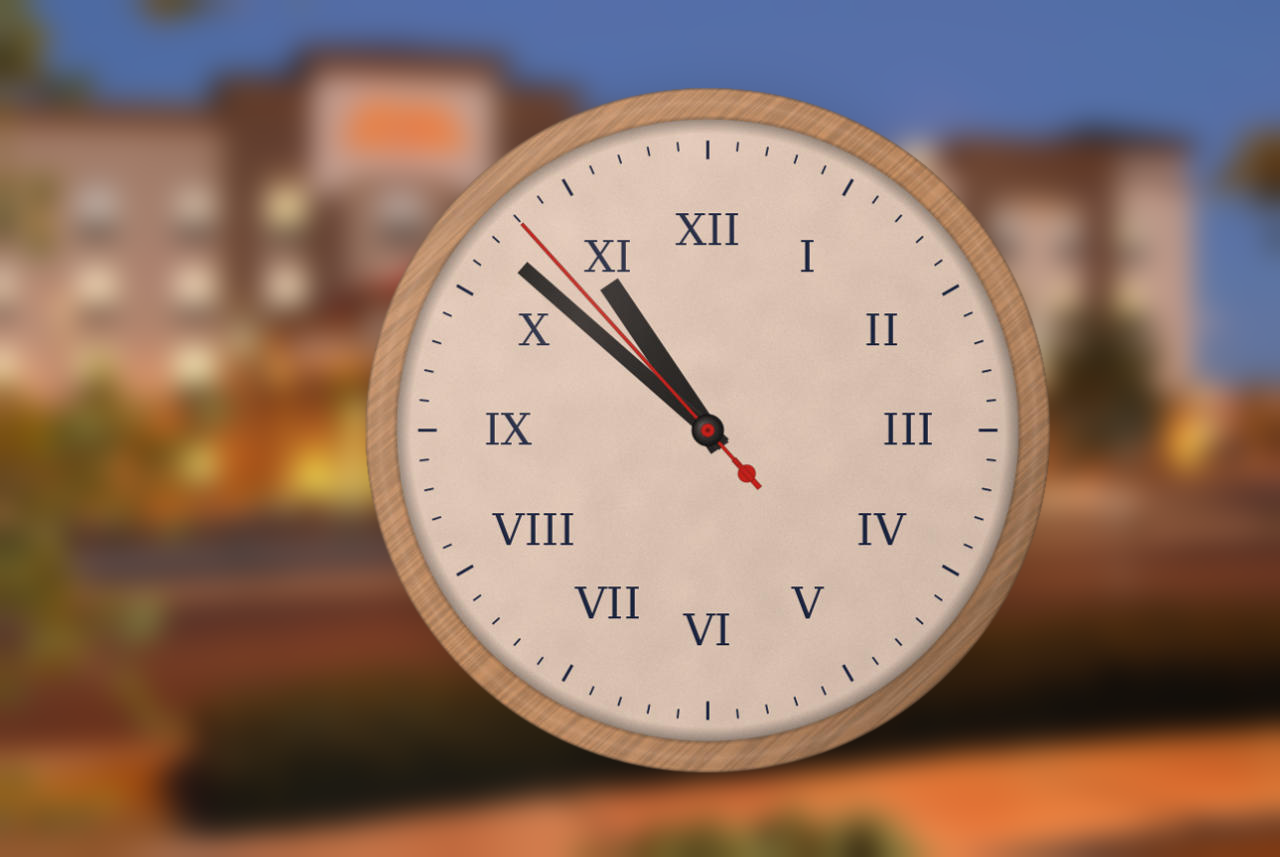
10:51:53
